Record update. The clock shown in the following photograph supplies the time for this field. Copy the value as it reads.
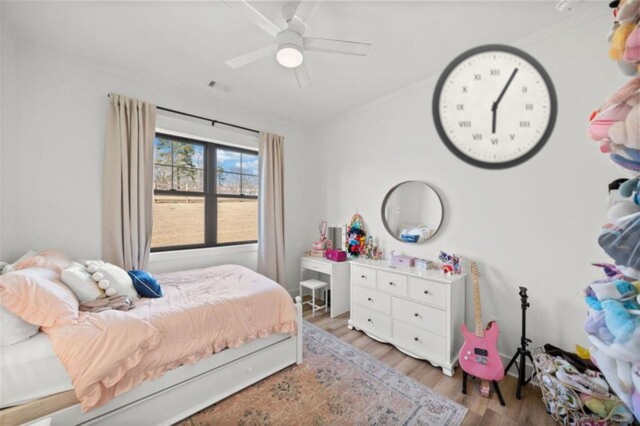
6:05
